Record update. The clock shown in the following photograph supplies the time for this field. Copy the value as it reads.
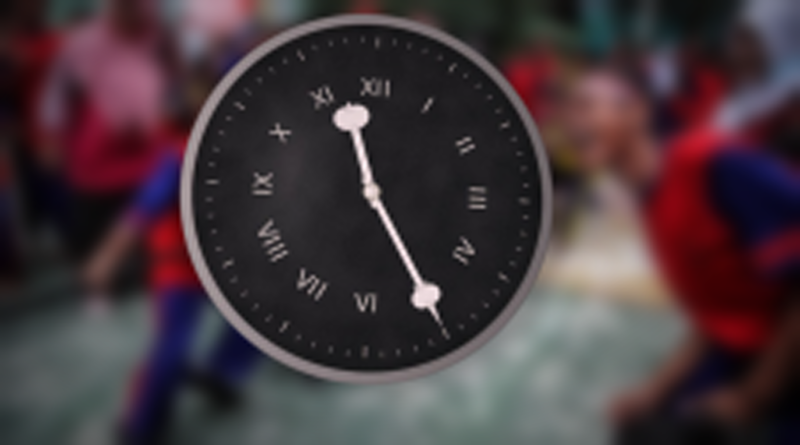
11:25
